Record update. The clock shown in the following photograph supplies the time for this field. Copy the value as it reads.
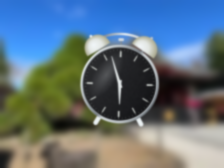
5:57
